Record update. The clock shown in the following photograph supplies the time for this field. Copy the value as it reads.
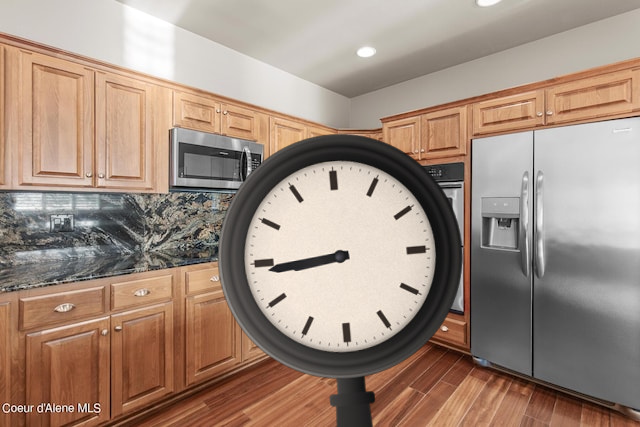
8:44
